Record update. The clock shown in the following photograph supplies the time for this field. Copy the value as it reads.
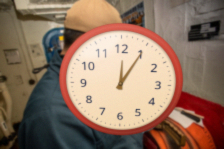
12:05
